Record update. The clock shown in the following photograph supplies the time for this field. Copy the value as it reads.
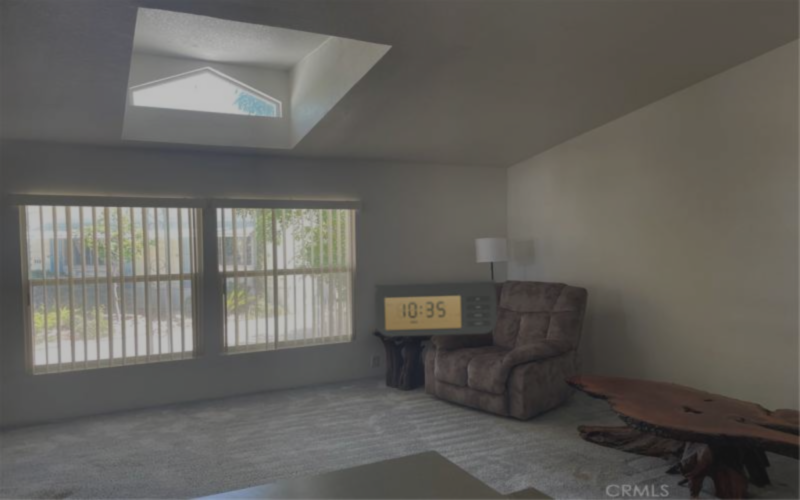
10:35
